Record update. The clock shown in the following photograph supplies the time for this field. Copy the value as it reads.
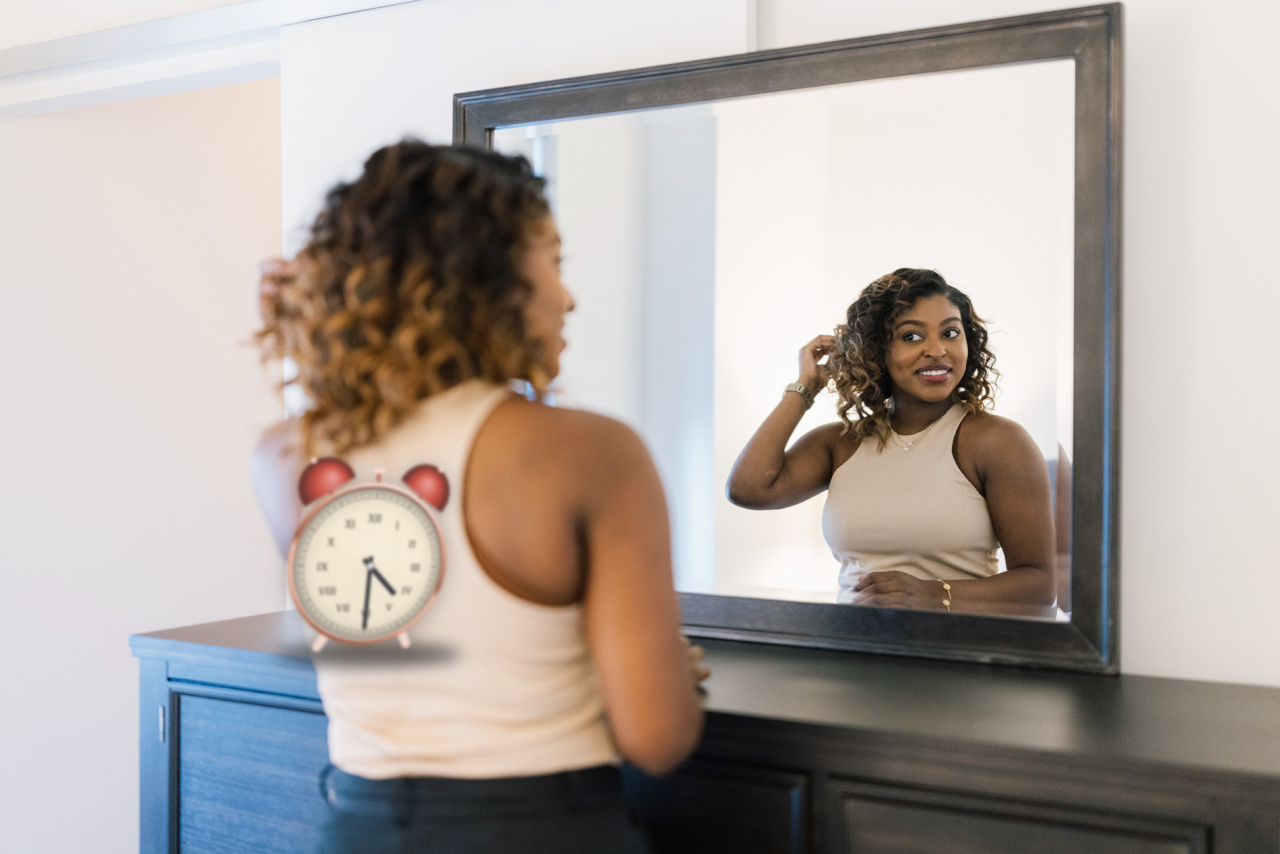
4:30
